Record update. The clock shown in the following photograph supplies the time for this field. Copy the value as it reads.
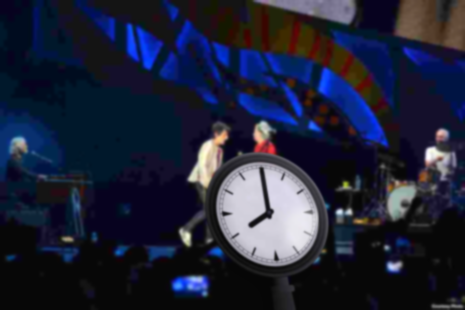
8:00
